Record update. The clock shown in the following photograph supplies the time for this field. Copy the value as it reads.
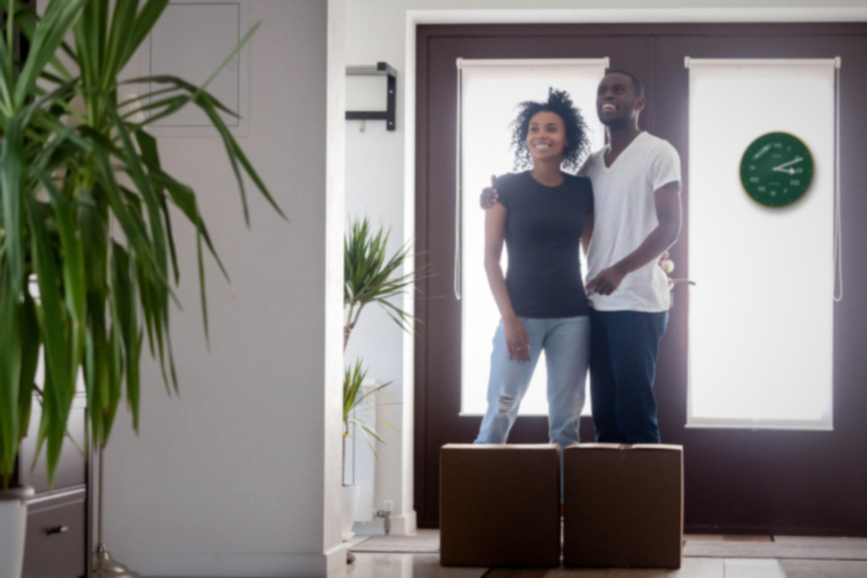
3:11
